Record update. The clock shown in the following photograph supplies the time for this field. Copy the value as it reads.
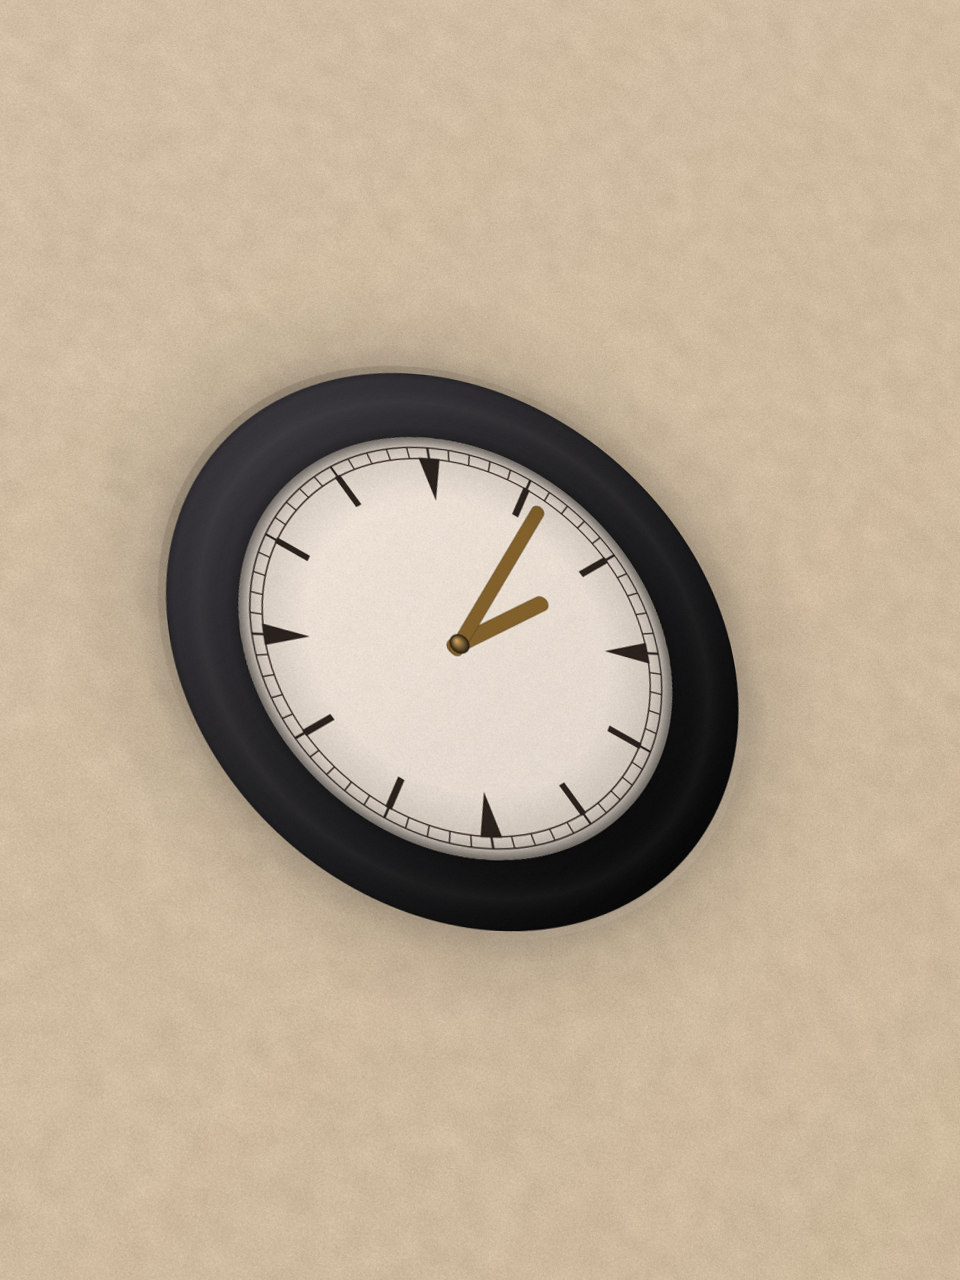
2:06
